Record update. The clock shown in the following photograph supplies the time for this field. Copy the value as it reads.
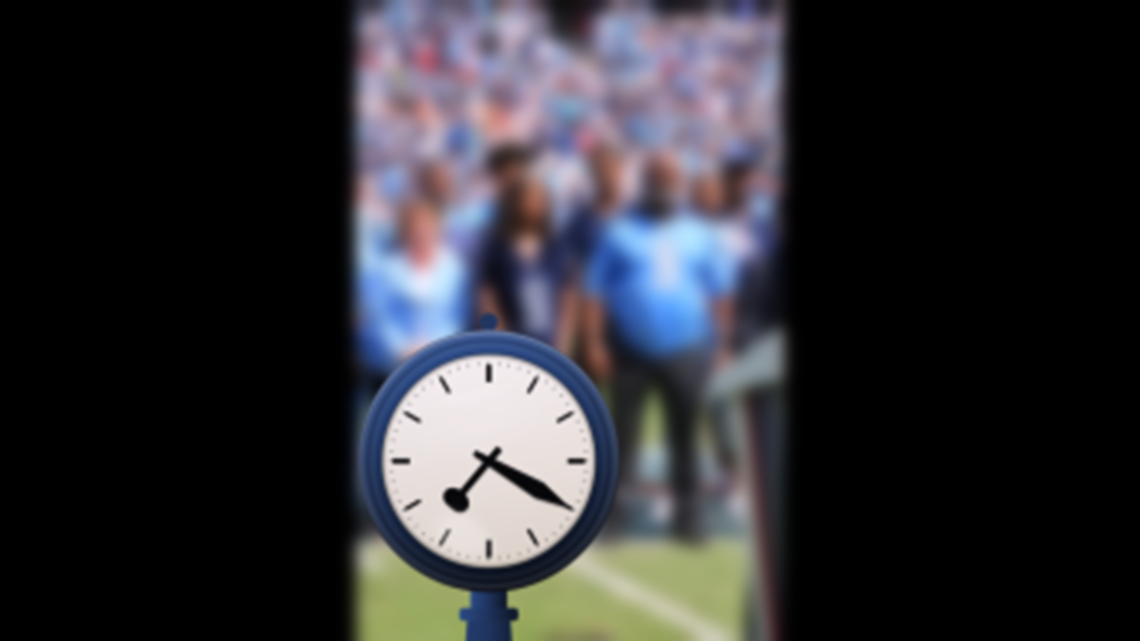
7:20
